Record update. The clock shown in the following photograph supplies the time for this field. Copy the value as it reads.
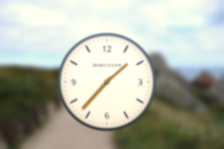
1:37
